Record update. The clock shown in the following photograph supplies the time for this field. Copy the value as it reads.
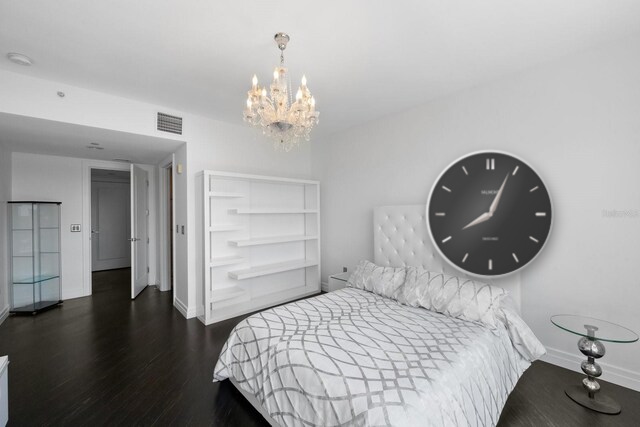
8:04
